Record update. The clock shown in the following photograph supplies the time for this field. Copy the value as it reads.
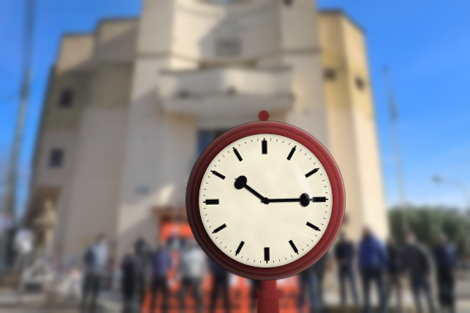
10:15
